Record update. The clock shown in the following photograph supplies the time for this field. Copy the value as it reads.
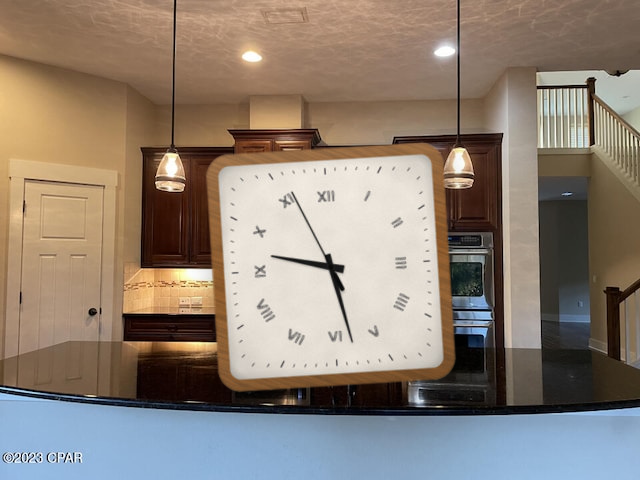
9:27:56
